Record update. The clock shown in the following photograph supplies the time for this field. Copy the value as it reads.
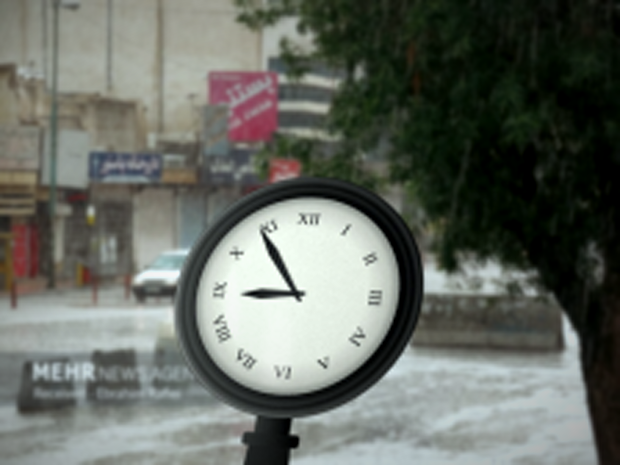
8:54
